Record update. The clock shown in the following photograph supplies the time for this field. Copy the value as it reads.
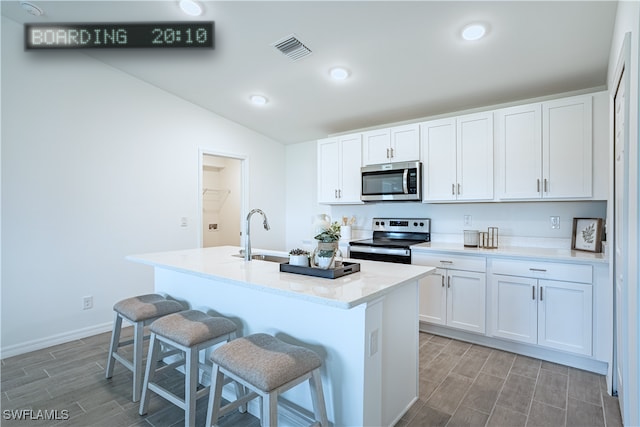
20:10
